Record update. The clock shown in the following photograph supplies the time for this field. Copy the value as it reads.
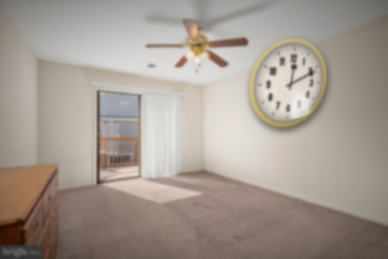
12:11
